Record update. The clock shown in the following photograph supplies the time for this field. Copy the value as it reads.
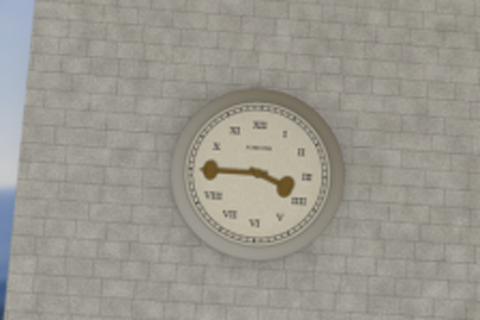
3:45
